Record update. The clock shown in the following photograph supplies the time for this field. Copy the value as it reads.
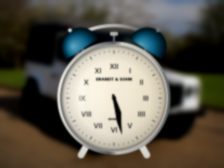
5:28
